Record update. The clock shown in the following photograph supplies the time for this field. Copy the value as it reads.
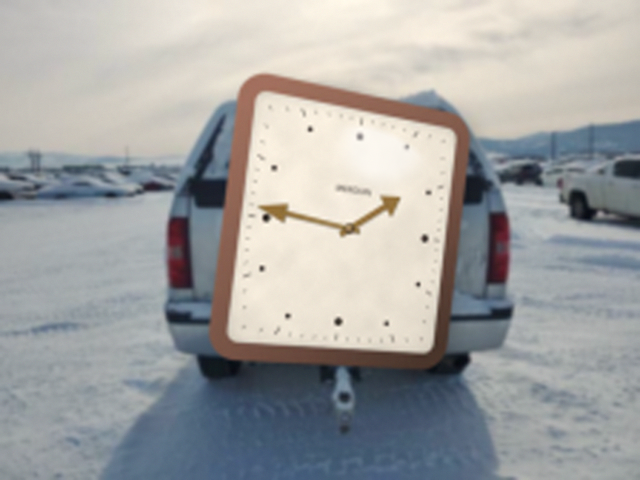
1:46
